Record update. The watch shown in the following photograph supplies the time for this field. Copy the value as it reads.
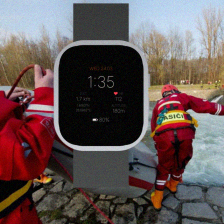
1:35
